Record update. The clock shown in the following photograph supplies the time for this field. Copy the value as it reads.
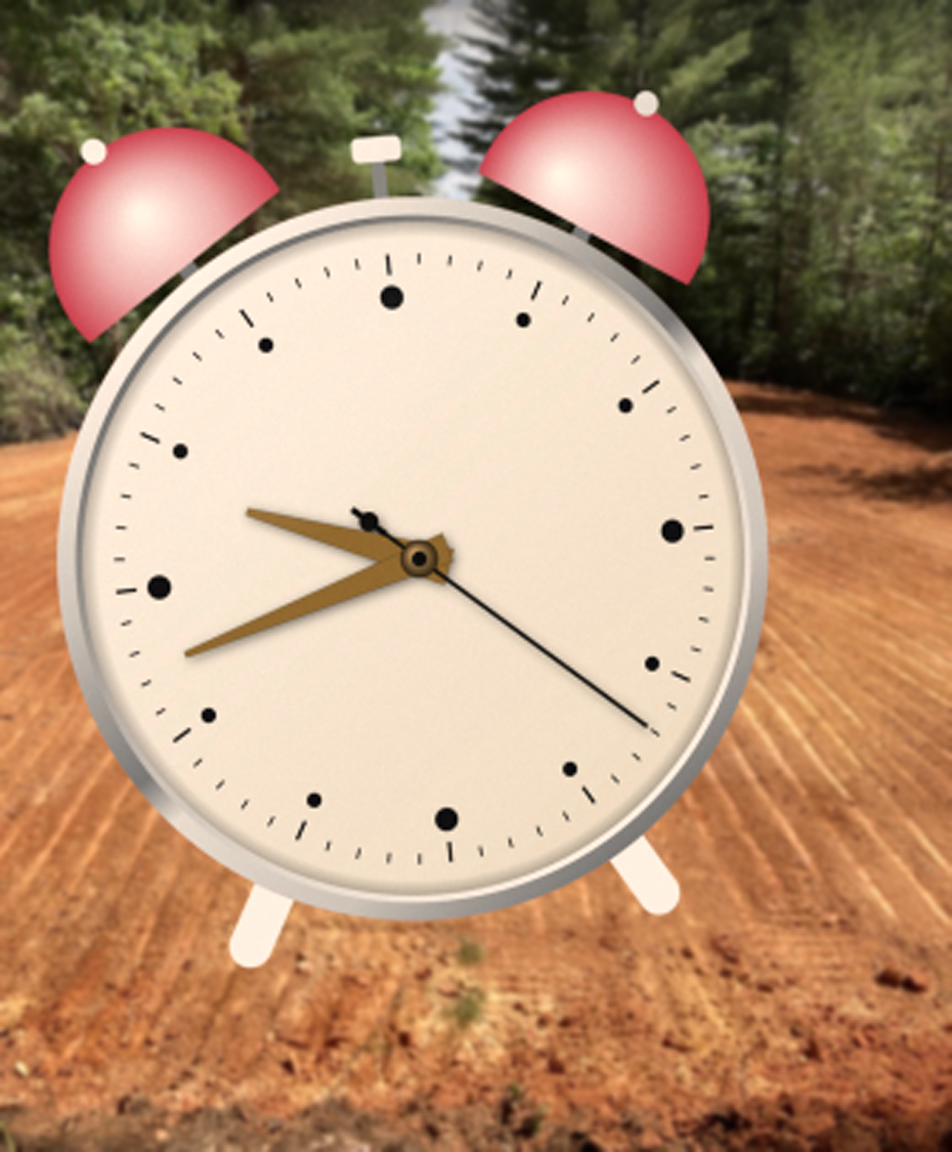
9:42:22
